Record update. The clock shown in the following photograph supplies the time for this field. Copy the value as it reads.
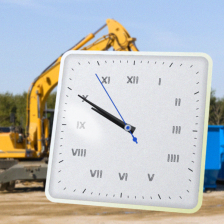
9:49:54
